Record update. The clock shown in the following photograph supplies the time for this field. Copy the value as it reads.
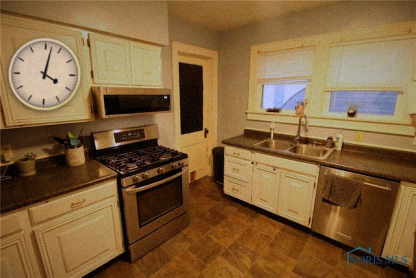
4:02
